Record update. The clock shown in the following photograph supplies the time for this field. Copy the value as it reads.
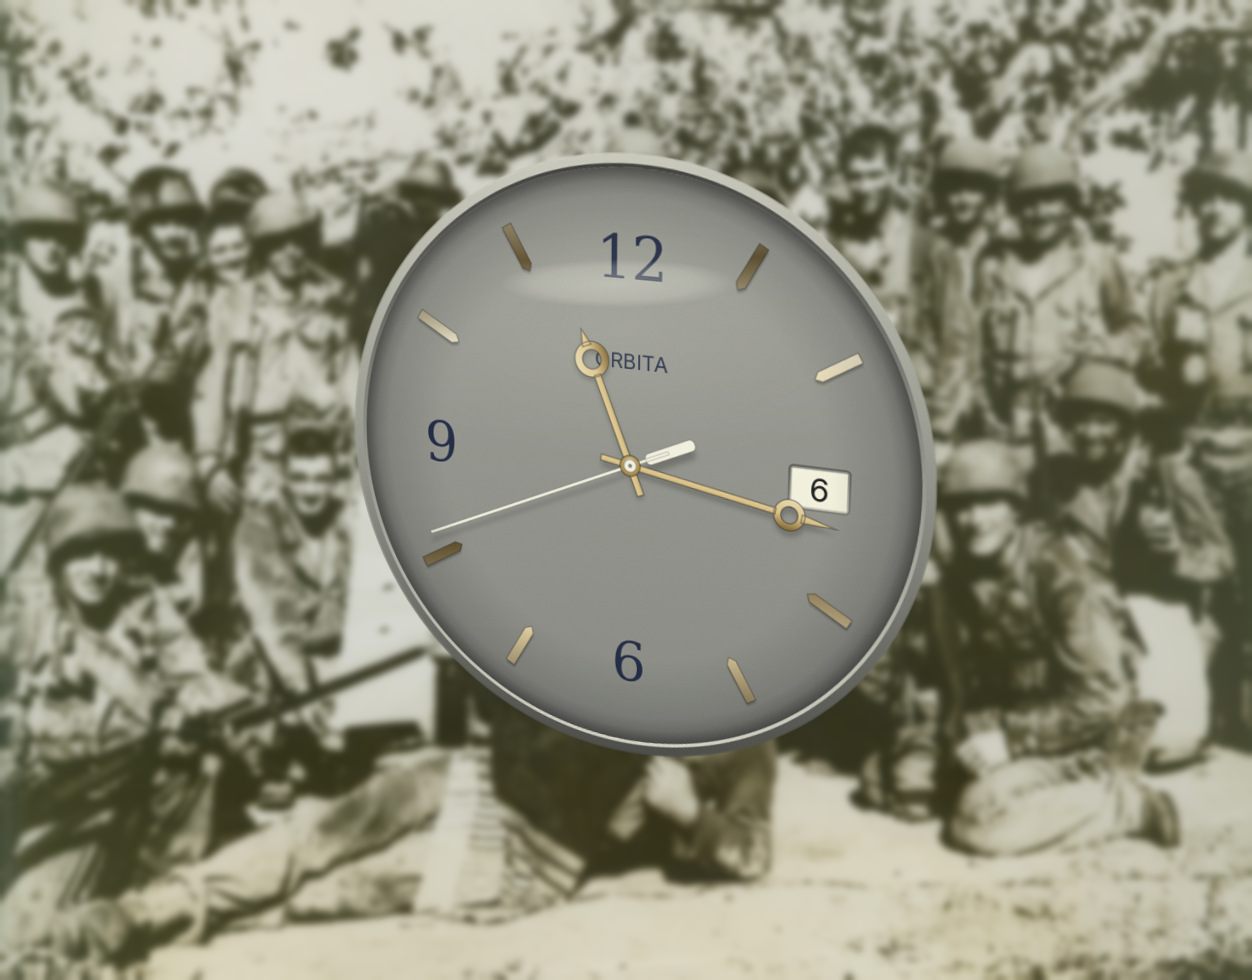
11:16:41
